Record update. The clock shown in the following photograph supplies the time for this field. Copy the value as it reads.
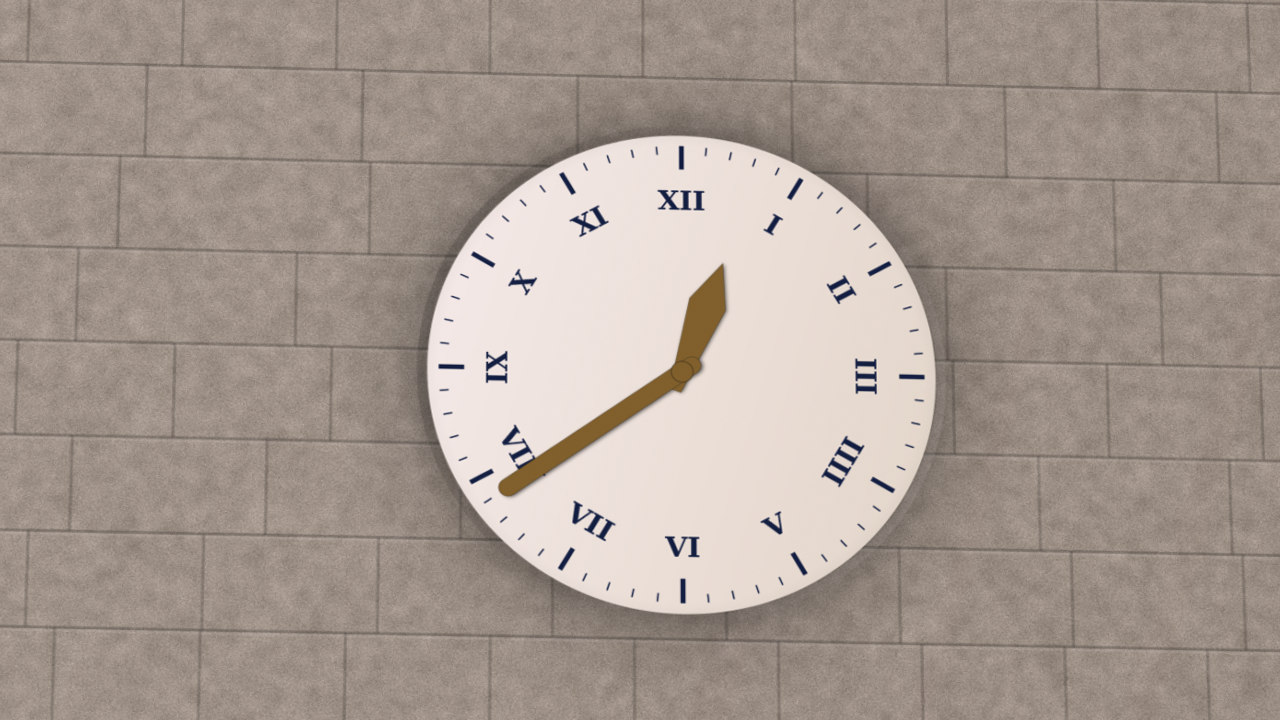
12:39
